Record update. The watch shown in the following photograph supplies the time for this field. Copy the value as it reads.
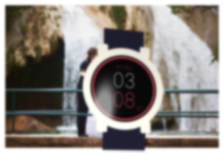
3:08
